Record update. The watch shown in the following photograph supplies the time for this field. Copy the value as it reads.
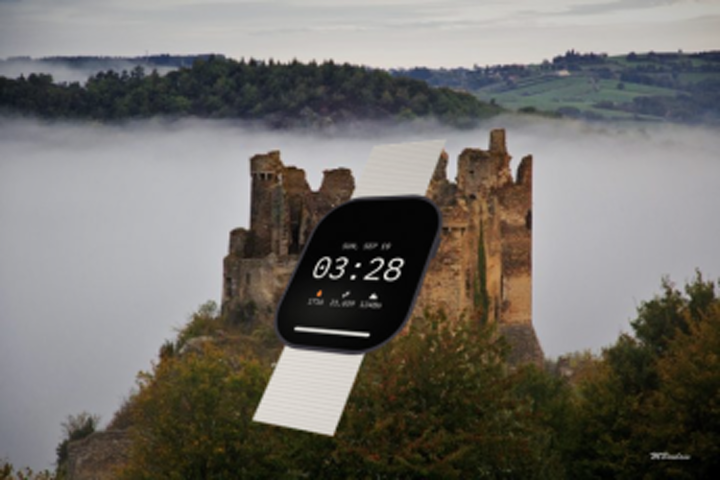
3:28
